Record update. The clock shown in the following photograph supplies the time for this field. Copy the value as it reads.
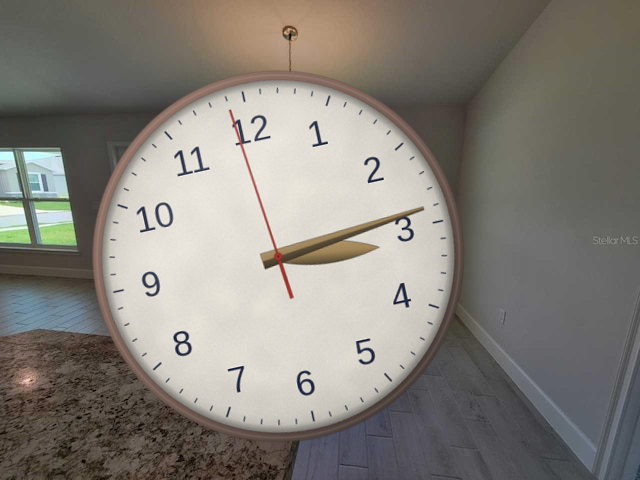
3:13:59
